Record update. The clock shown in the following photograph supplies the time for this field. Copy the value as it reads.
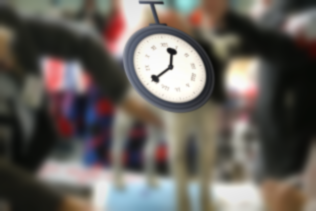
12:40
